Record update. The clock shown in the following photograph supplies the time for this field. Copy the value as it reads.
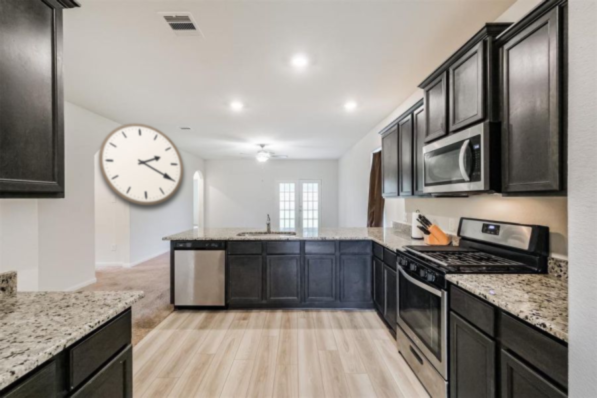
2:20
